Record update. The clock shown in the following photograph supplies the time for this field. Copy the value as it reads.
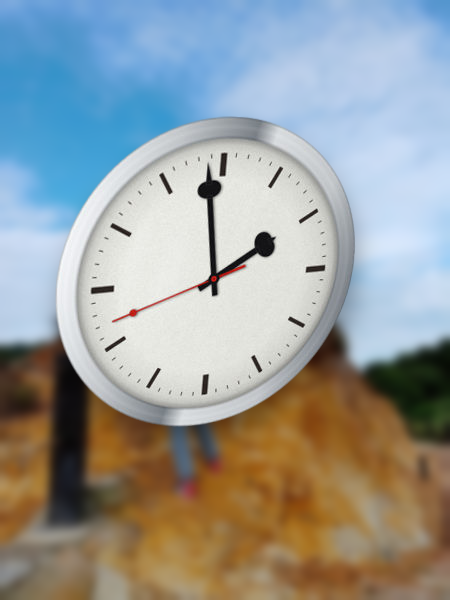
1:58:42
